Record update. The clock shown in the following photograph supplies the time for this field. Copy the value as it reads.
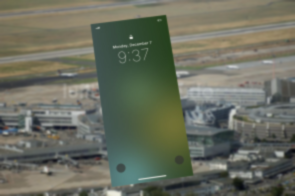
9:37
